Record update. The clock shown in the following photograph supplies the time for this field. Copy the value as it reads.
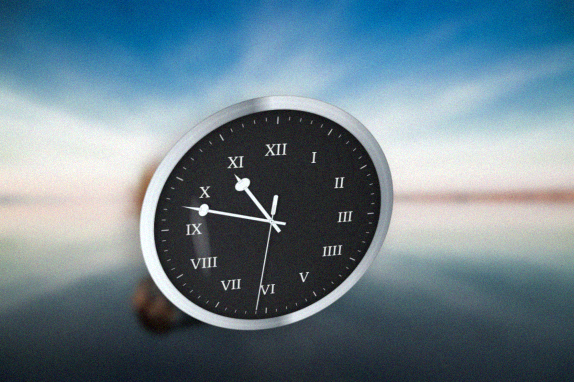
10:47:31
